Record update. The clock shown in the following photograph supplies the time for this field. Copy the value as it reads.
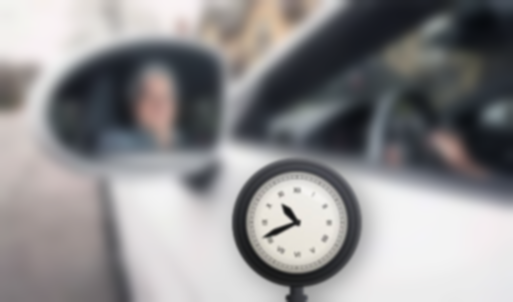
10:41
